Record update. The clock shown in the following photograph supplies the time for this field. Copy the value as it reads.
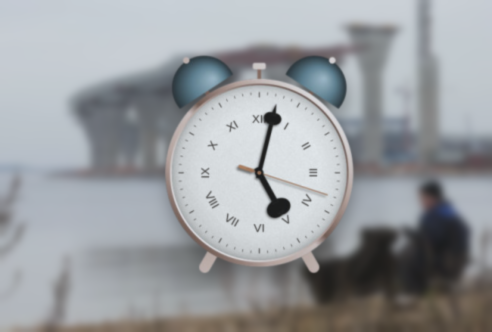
5:02:18
